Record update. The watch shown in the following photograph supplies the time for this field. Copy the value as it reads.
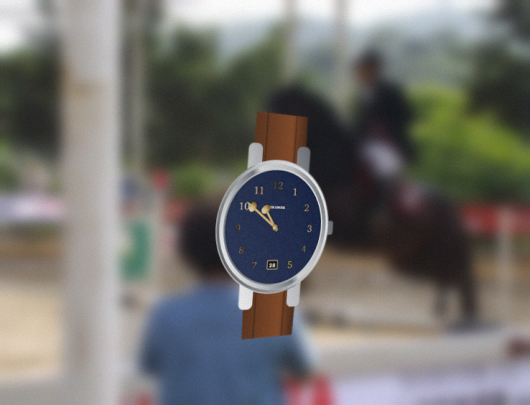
10:51
